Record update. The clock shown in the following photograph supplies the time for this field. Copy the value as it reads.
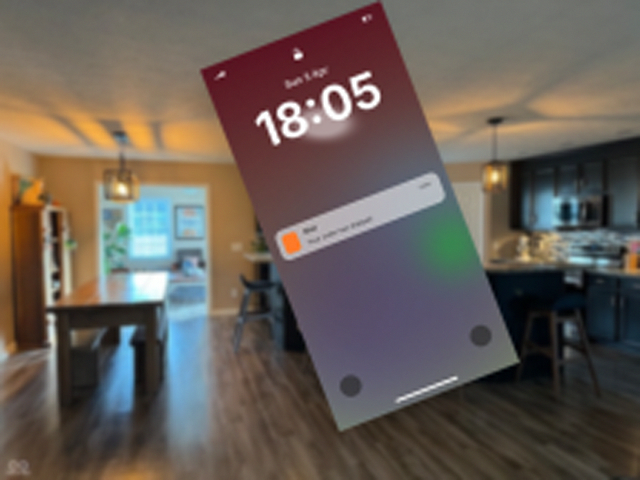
18:05
